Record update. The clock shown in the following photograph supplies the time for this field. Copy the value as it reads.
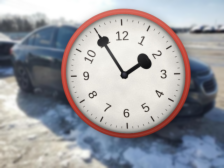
1:55
